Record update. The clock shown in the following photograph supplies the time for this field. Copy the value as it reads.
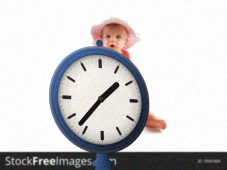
1:37
